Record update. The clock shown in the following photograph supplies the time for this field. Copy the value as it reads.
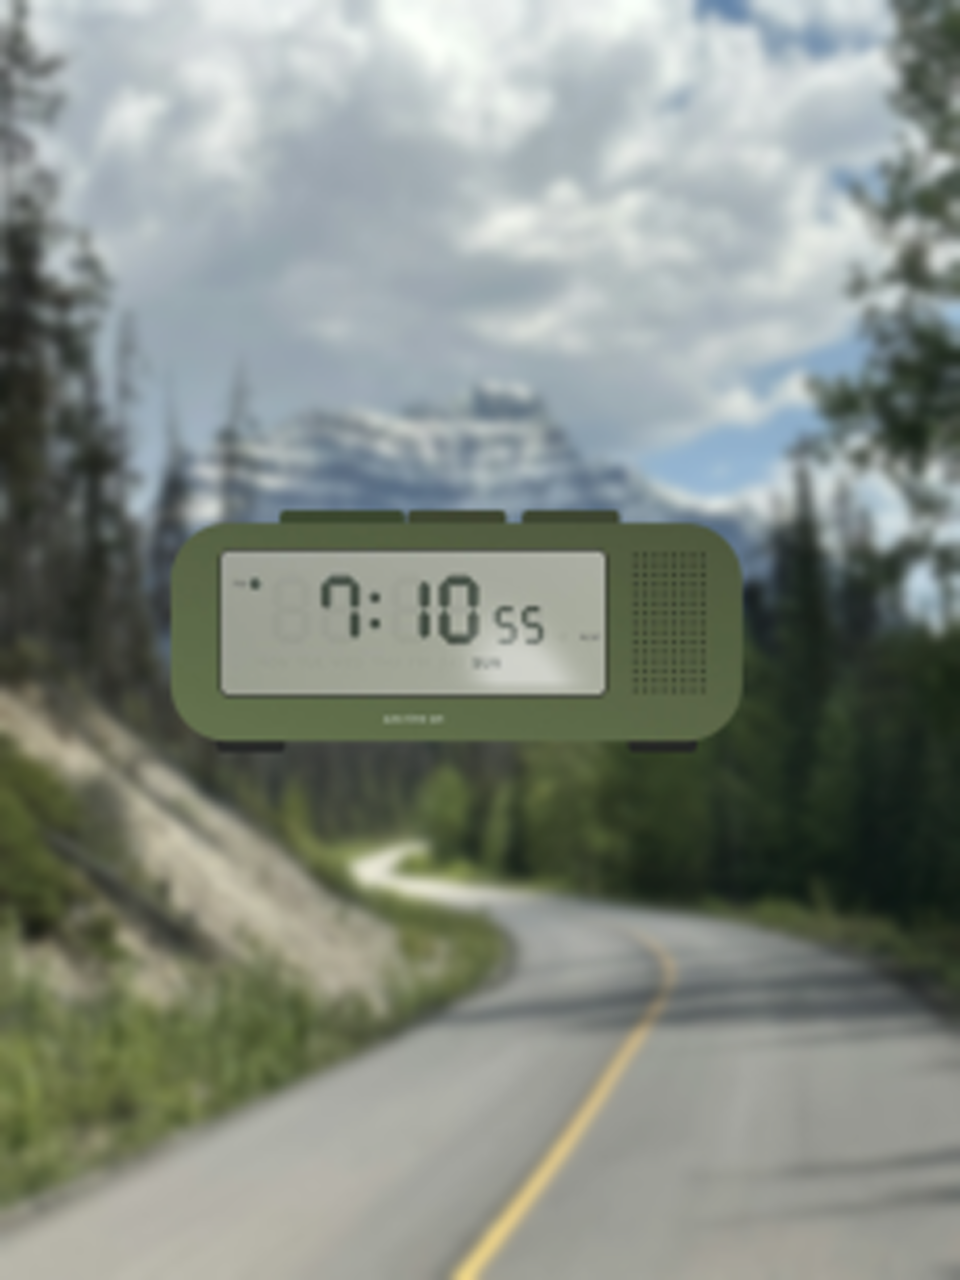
7:10:55
